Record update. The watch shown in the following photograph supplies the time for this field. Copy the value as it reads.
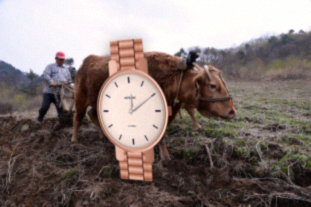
12:10
